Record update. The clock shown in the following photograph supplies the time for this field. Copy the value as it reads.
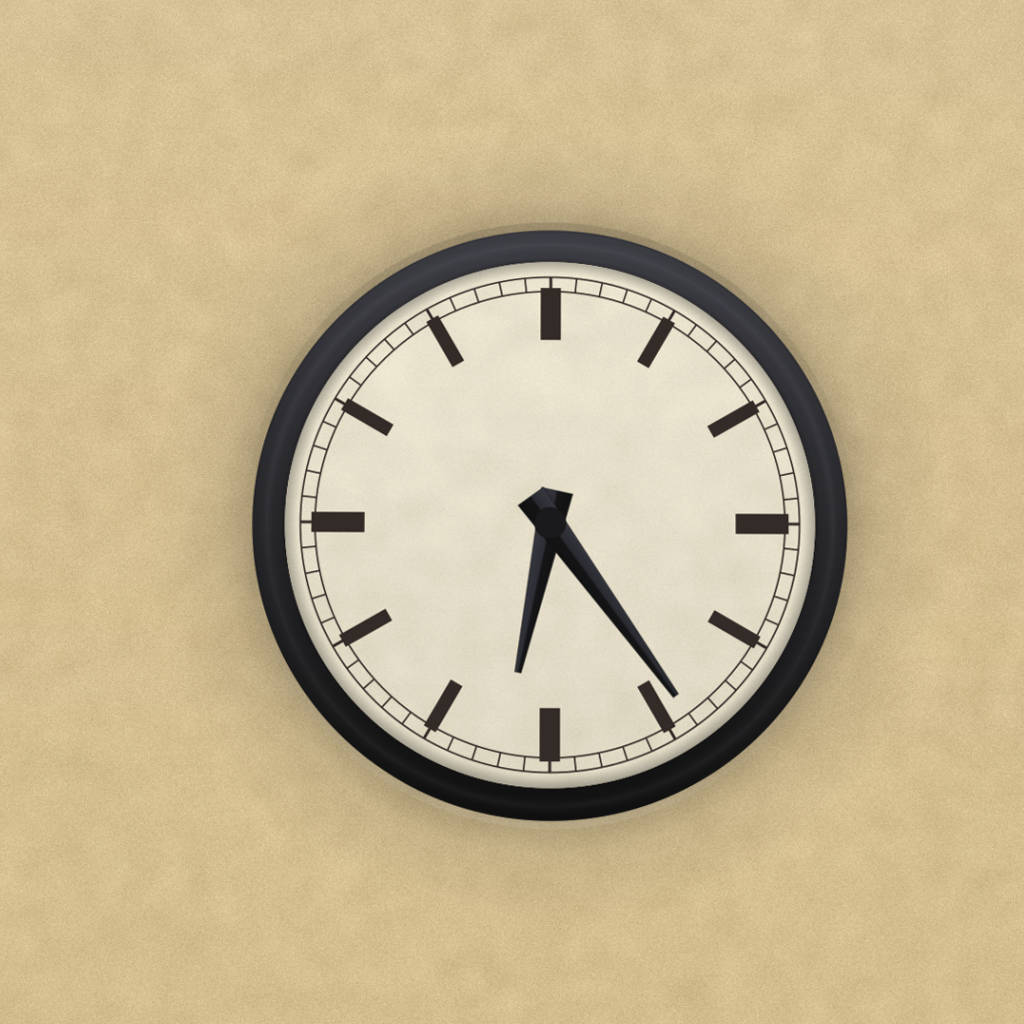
6:24
